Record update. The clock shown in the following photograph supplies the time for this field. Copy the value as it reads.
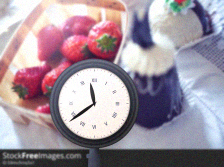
11:39
